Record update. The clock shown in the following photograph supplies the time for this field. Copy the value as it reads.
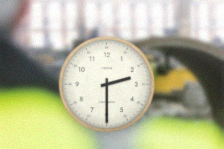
2:30
